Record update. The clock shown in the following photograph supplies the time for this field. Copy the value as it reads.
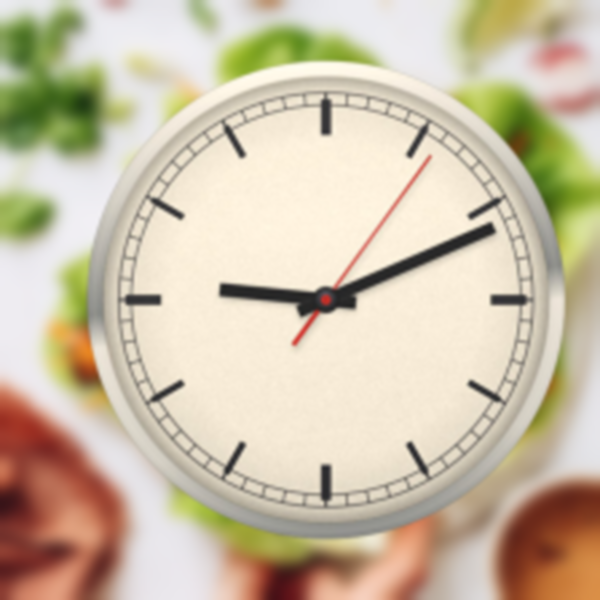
9:11:06
